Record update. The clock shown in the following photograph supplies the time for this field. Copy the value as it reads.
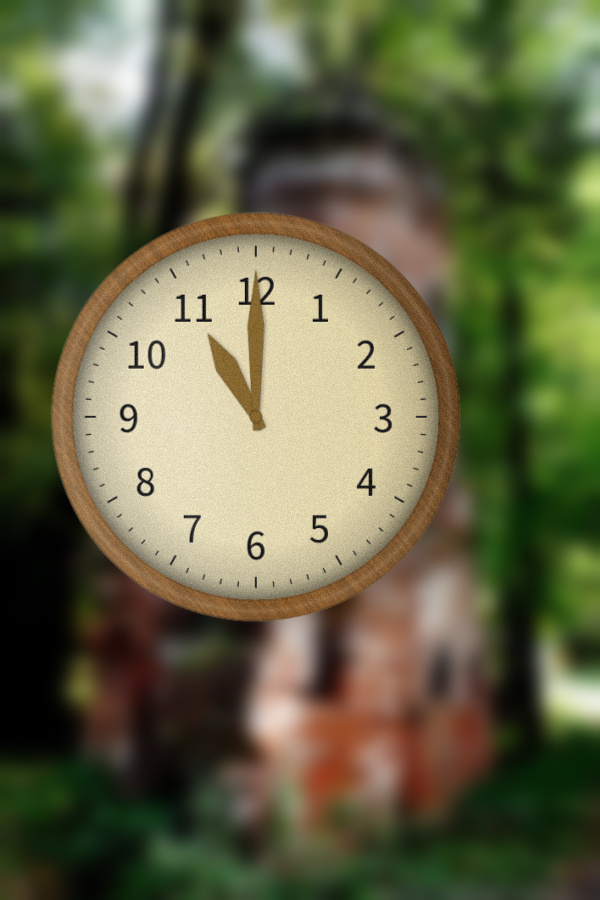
11:00
